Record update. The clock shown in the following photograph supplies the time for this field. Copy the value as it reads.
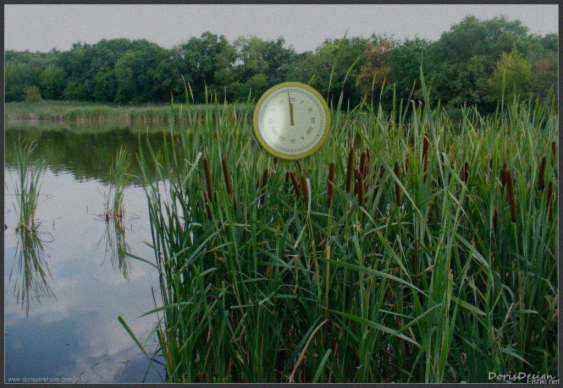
11:59
